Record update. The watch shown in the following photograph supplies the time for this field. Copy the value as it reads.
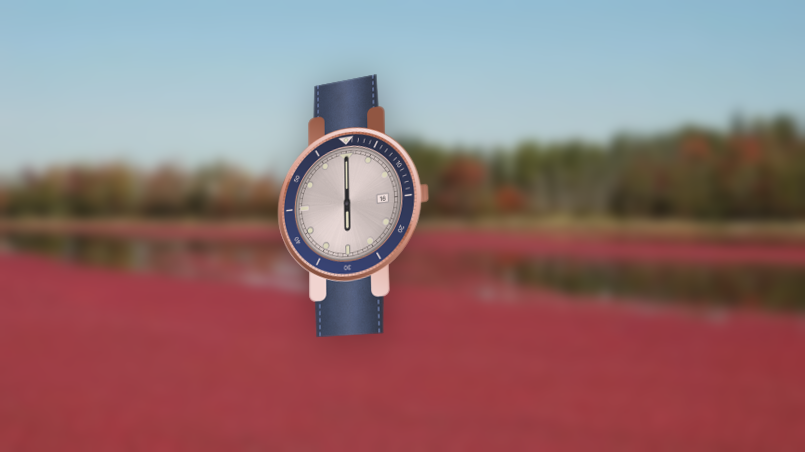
6:00
